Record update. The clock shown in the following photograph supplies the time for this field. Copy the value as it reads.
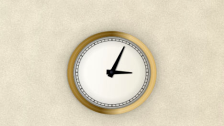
3:04
